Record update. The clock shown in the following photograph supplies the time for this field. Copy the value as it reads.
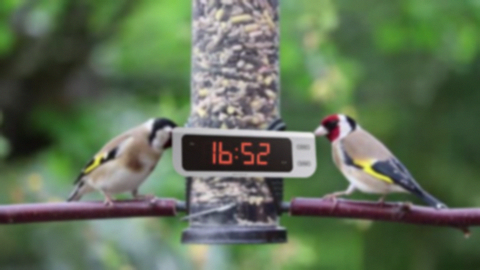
16:52
